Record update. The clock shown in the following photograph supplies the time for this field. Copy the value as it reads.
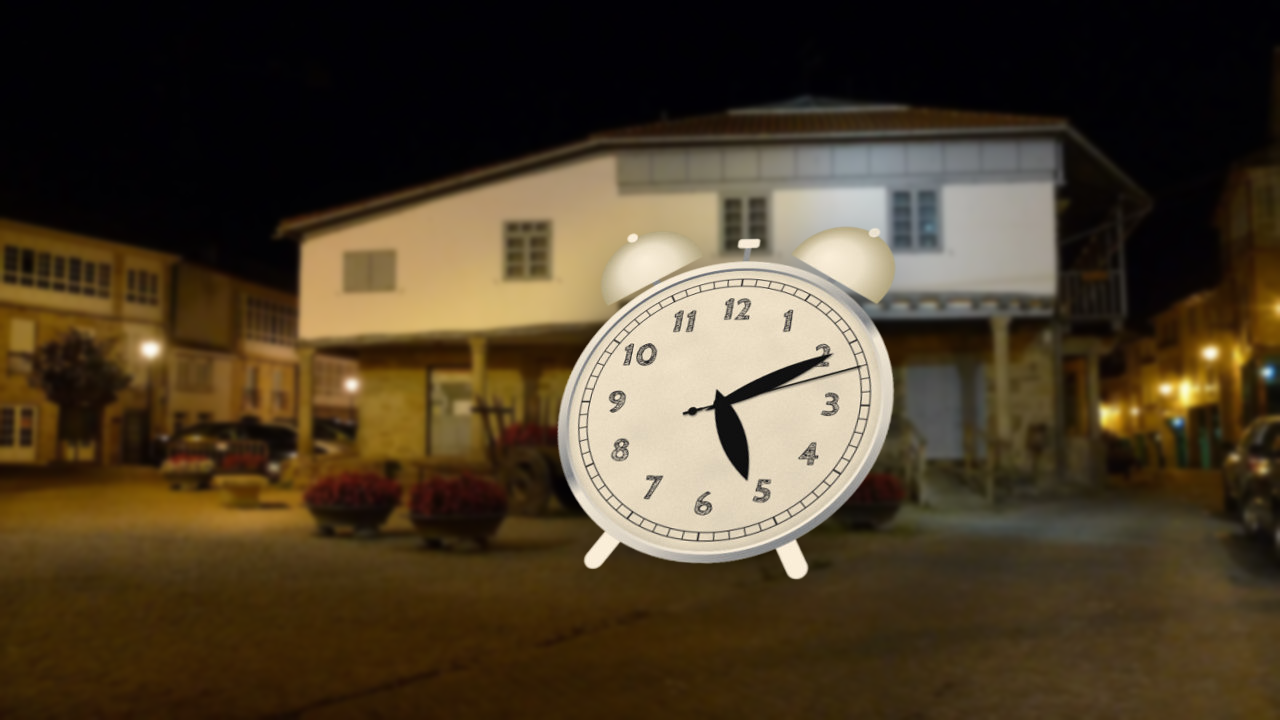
5:10:12
